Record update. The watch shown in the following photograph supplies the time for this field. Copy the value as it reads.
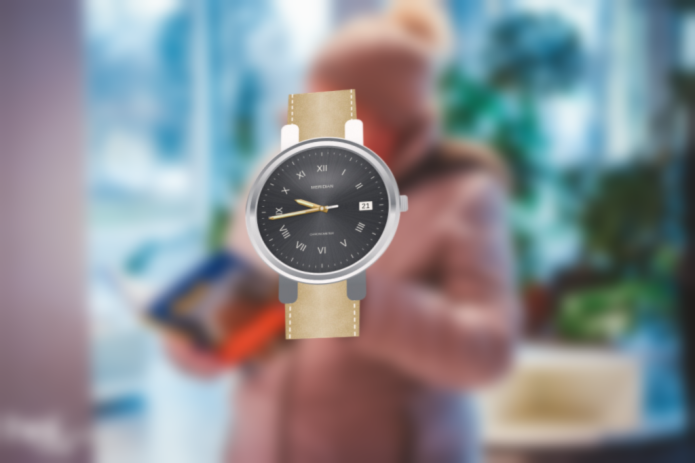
9:43:44
